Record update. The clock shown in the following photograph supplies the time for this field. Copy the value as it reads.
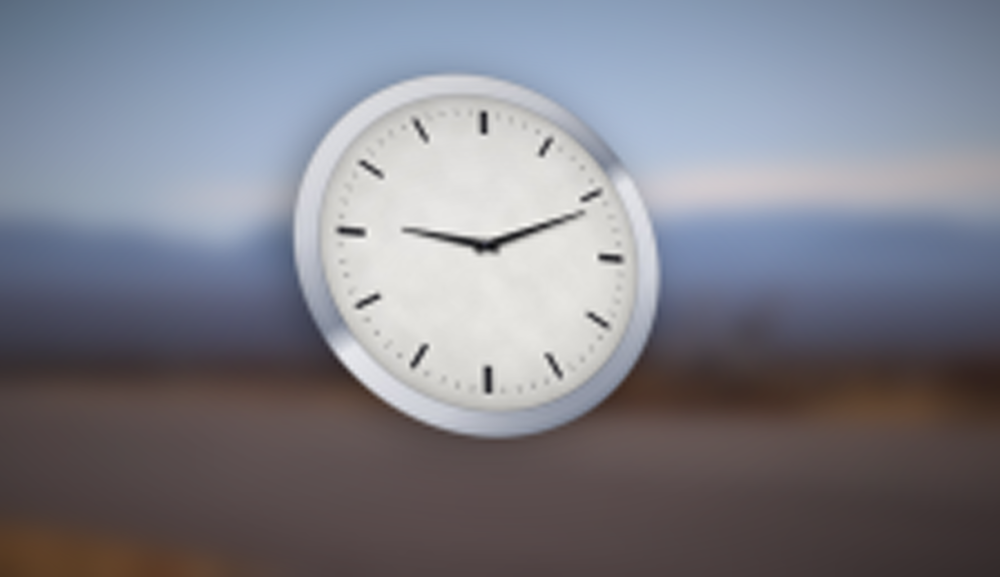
9:11
